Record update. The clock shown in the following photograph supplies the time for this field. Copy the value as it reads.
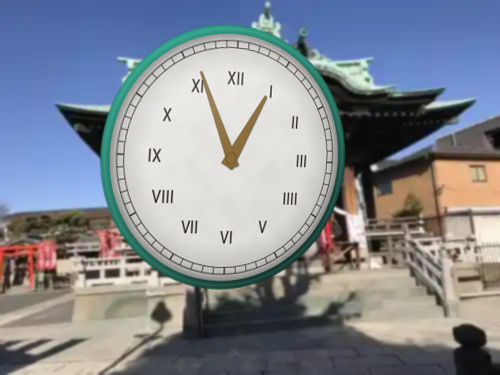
12:56
